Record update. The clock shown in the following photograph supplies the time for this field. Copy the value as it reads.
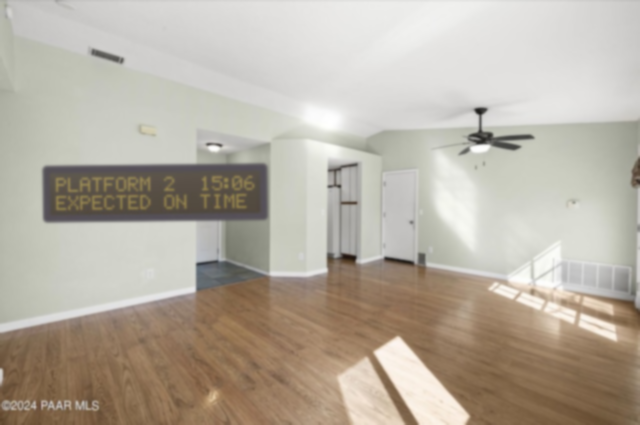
15:06
